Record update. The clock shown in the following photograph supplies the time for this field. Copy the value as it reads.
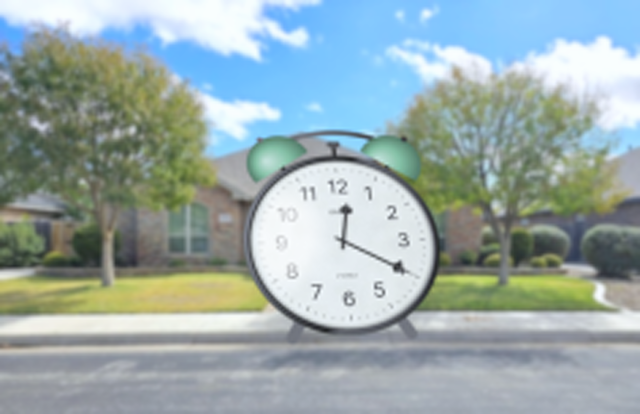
12:20
